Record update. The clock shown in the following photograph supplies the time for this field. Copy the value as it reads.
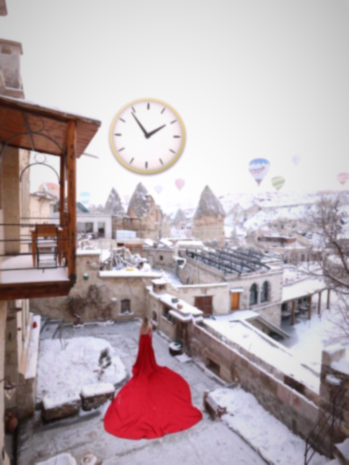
1:54
